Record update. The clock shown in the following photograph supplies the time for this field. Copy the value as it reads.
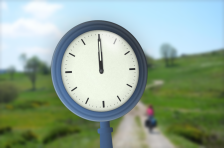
12:00
